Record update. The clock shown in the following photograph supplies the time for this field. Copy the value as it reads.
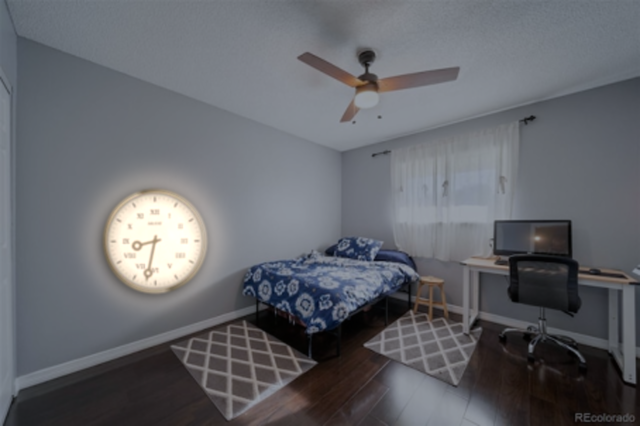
8:32
